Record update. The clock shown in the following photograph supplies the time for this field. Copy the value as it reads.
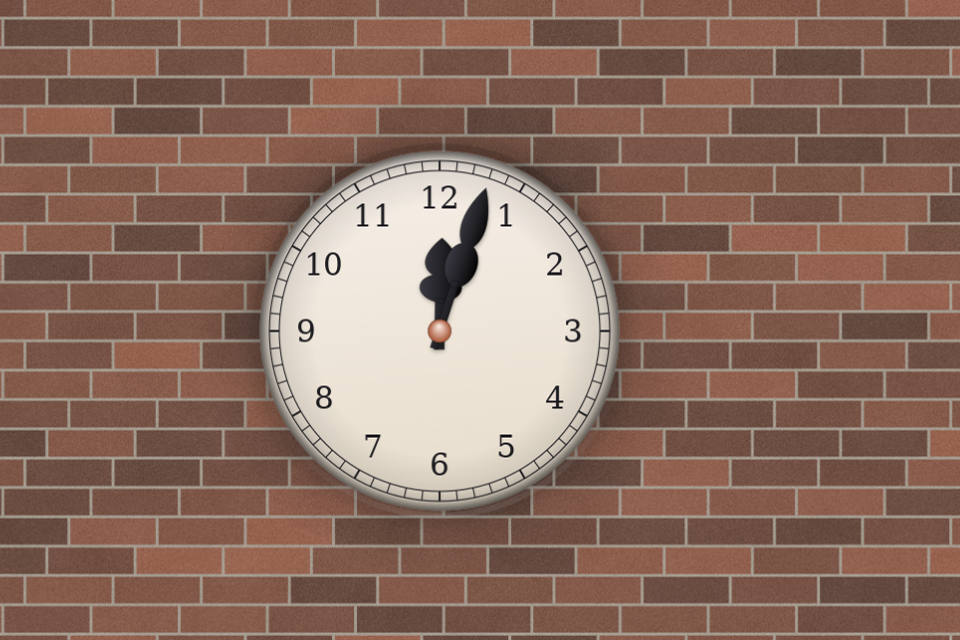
12:03
